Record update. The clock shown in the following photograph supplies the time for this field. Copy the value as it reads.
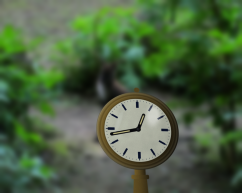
12:43
